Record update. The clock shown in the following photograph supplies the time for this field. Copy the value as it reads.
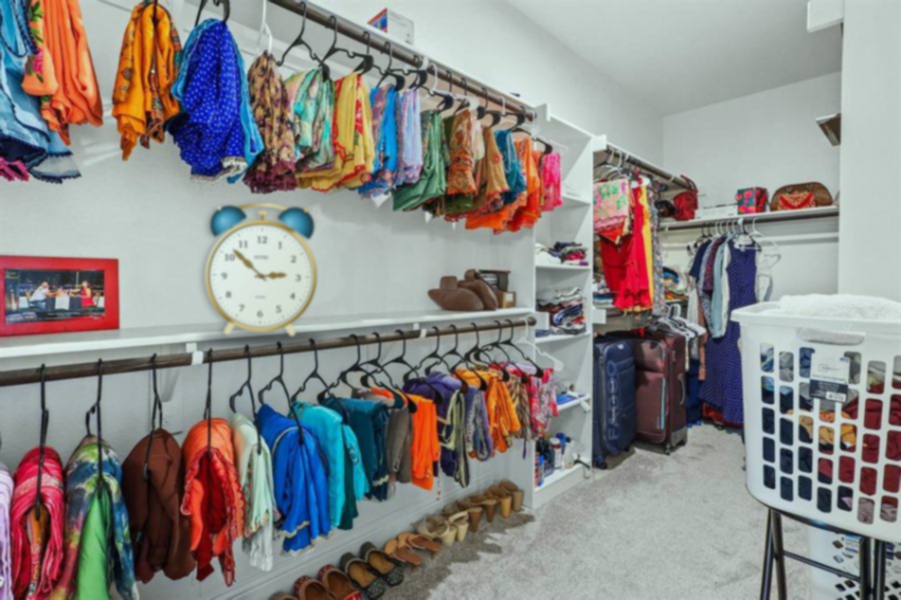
2:52
